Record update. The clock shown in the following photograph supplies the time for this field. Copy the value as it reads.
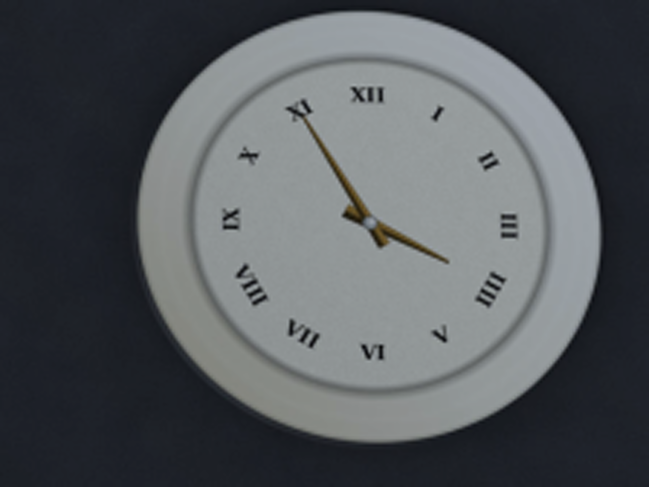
3:55
